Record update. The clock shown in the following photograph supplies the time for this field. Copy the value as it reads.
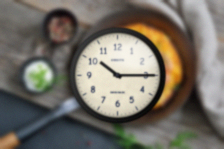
10:15
